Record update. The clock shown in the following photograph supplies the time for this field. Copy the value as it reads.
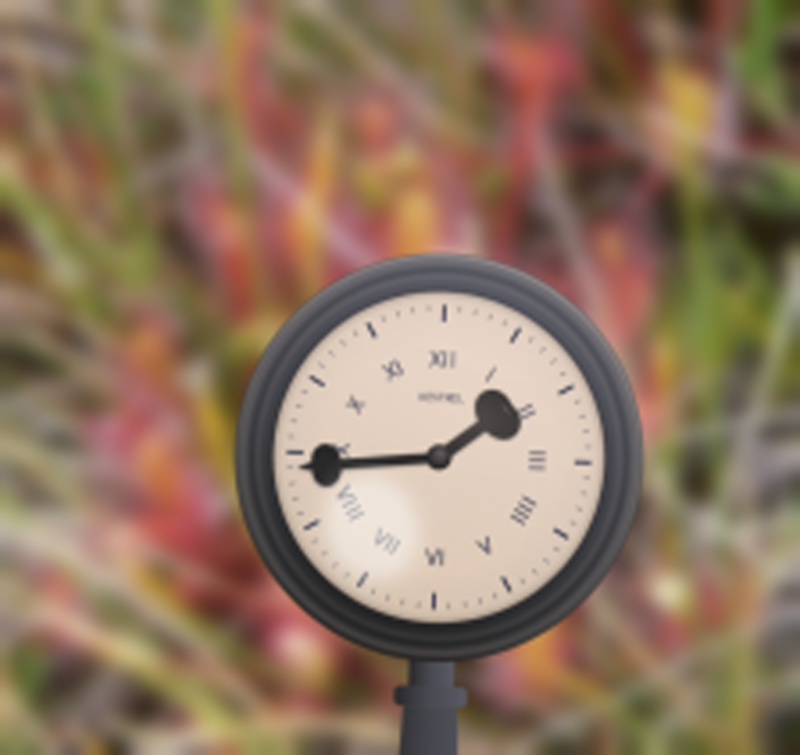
1:44
